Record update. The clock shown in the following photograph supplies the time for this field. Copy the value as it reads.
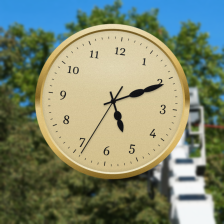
5:10:34
